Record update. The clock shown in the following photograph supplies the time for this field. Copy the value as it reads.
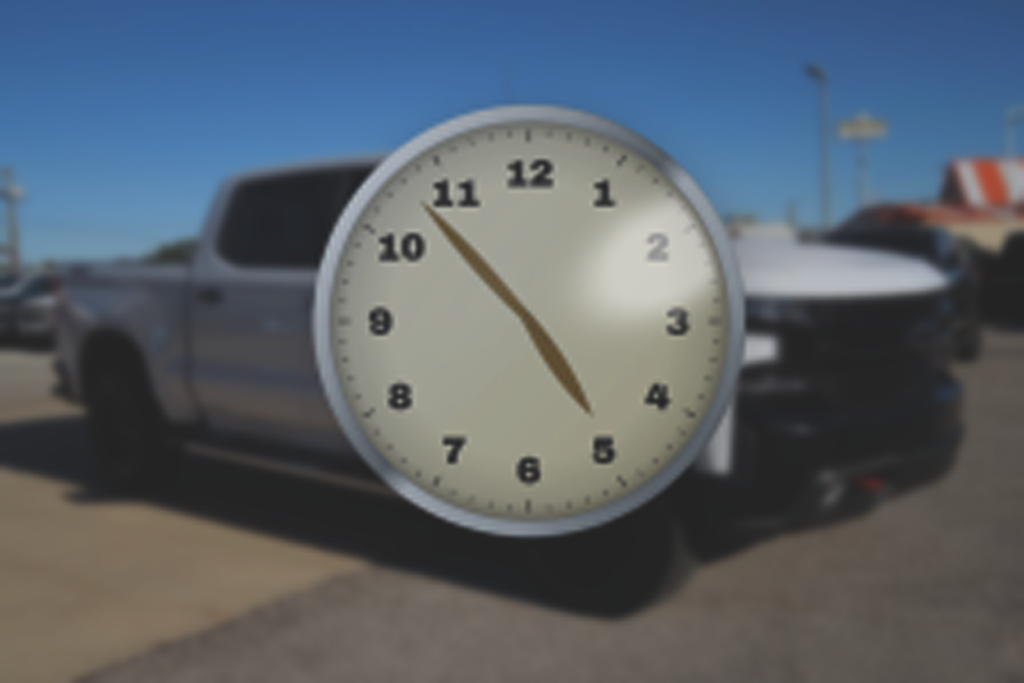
4:53
